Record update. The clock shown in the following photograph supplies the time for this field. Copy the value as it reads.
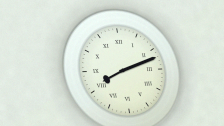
8:12
